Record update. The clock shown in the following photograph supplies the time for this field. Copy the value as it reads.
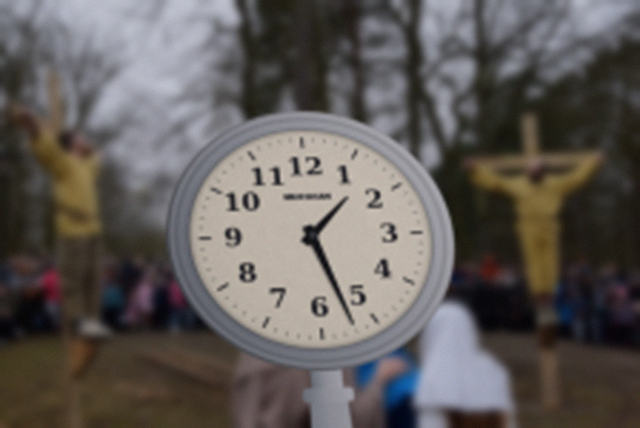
1:27
